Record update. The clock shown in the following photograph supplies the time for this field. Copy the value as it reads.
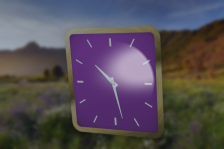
10:28
